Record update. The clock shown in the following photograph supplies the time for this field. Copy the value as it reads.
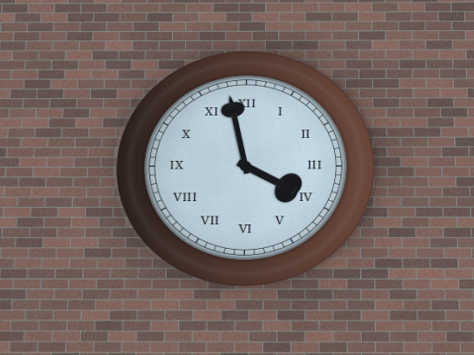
3:58
